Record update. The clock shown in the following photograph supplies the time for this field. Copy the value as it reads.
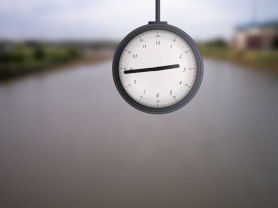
2:44
